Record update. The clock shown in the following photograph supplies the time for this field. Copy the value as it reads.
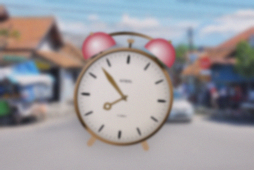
7:53
